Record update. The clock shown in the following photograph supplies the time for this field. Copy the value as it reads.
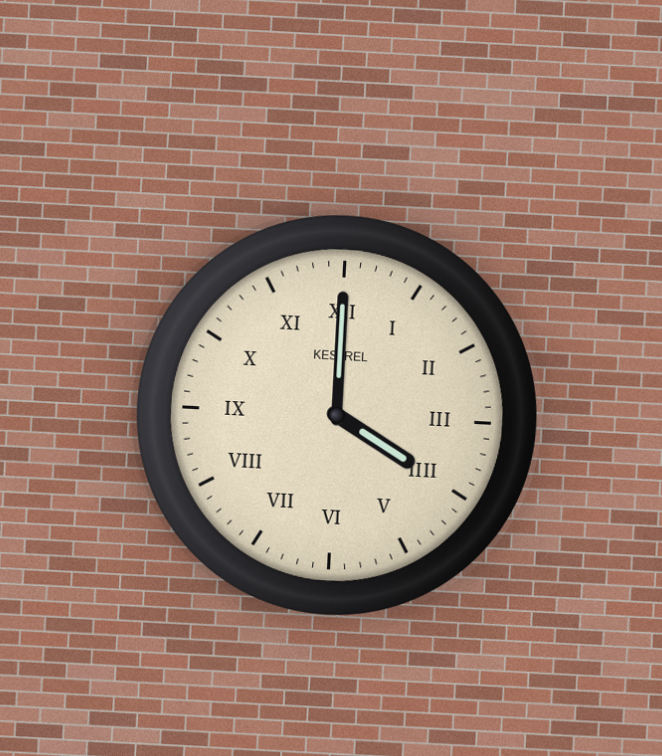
4:00
